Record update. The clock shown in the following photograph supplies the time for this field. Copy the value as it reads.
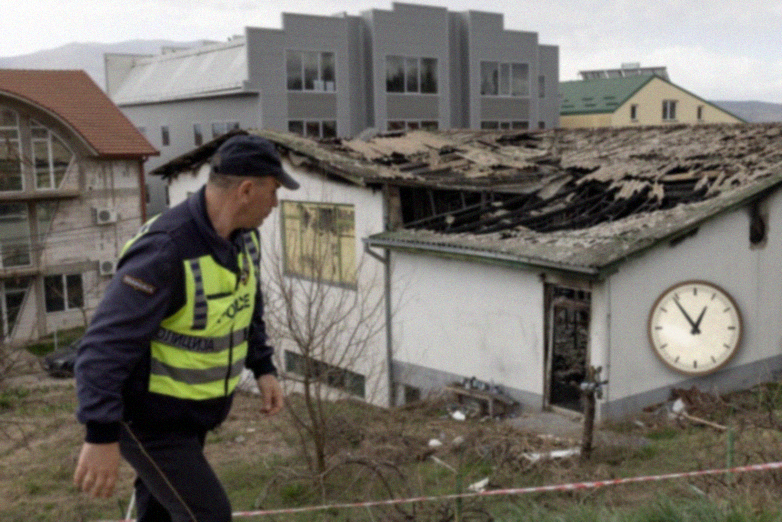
12:54
